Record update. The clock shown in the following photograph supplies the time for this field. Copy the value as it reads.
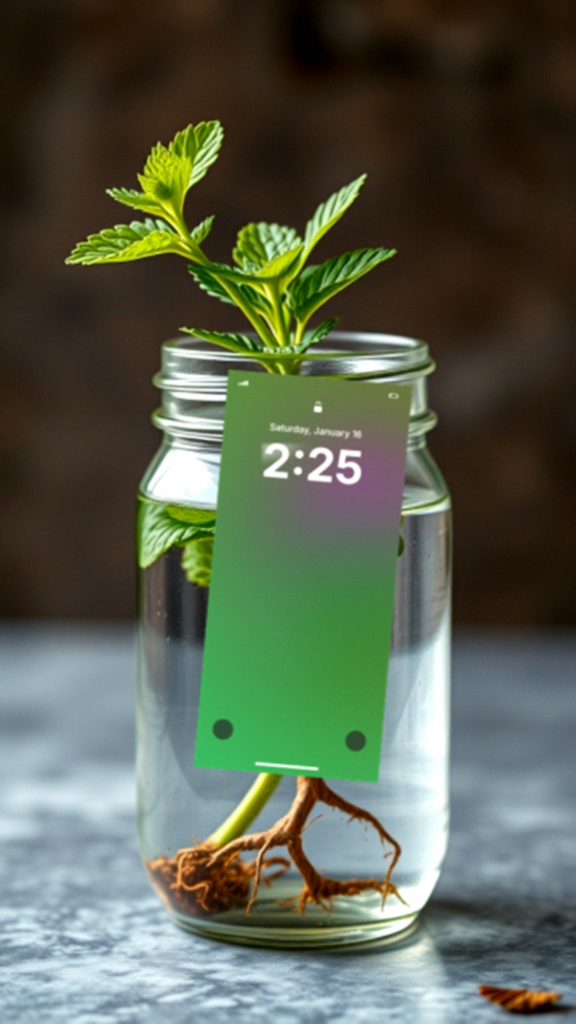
2:25
